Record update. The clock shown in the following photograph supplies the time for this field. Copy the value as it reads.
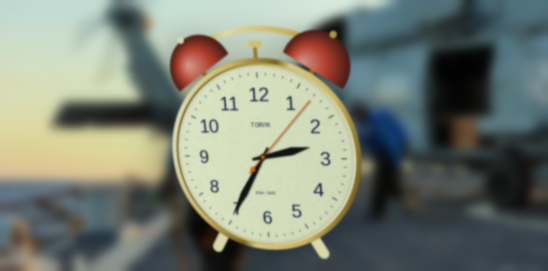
2:35:07
